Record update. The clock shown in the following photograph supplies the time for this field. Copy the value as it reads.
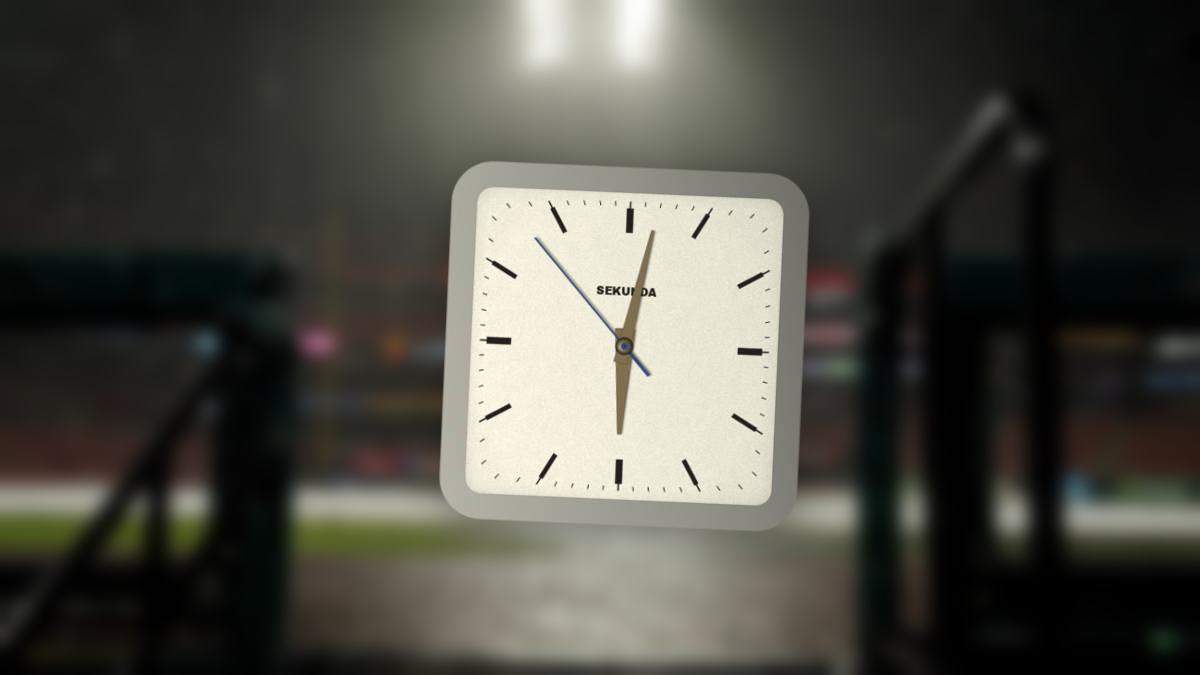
6:01:53
